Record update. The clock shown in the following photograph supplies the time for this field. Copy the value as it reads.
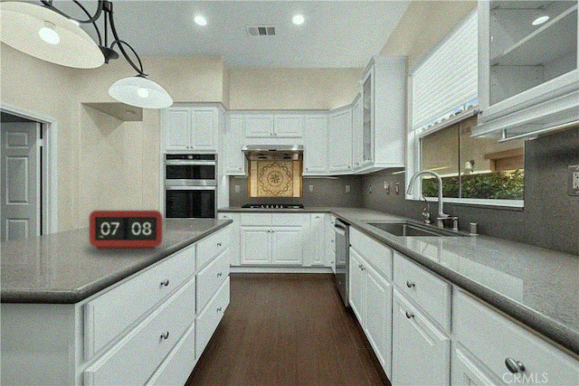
7:08
